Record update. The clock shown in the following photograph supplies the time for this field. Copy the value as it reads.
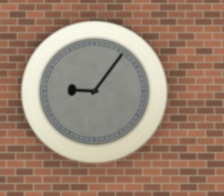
9:06
